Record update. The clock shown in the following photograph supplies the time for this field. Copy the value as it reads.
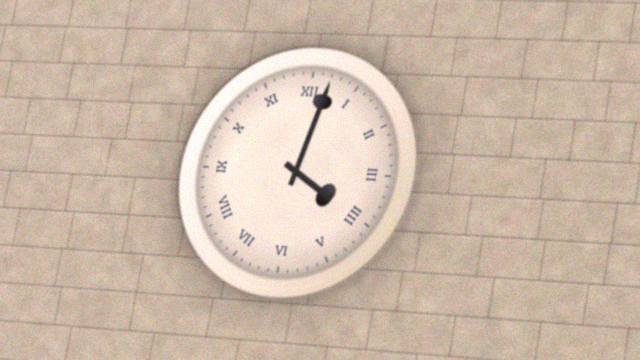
4:02
